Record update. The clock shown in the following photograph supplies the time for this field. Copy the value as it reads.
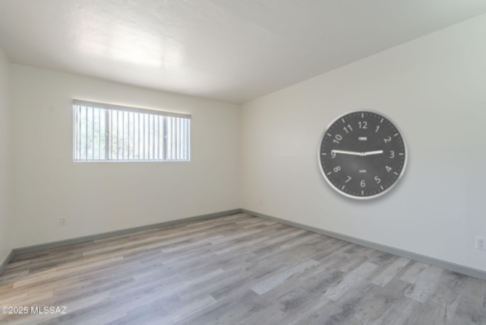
2:46
